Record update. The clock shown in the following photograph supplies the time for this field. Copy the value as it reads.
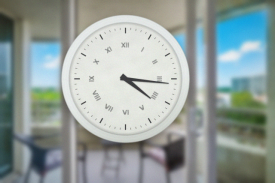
4:16
